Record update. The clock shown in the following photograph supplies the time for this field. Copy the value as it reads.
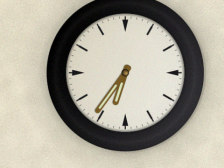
6:36
